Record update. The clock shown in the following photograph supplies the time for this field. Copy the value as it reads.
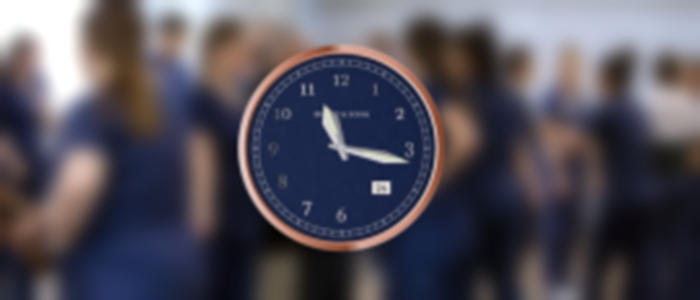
11:17
